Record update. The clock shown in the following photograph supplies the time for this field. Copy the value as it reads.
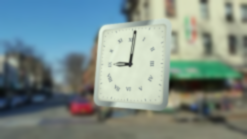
9:01
